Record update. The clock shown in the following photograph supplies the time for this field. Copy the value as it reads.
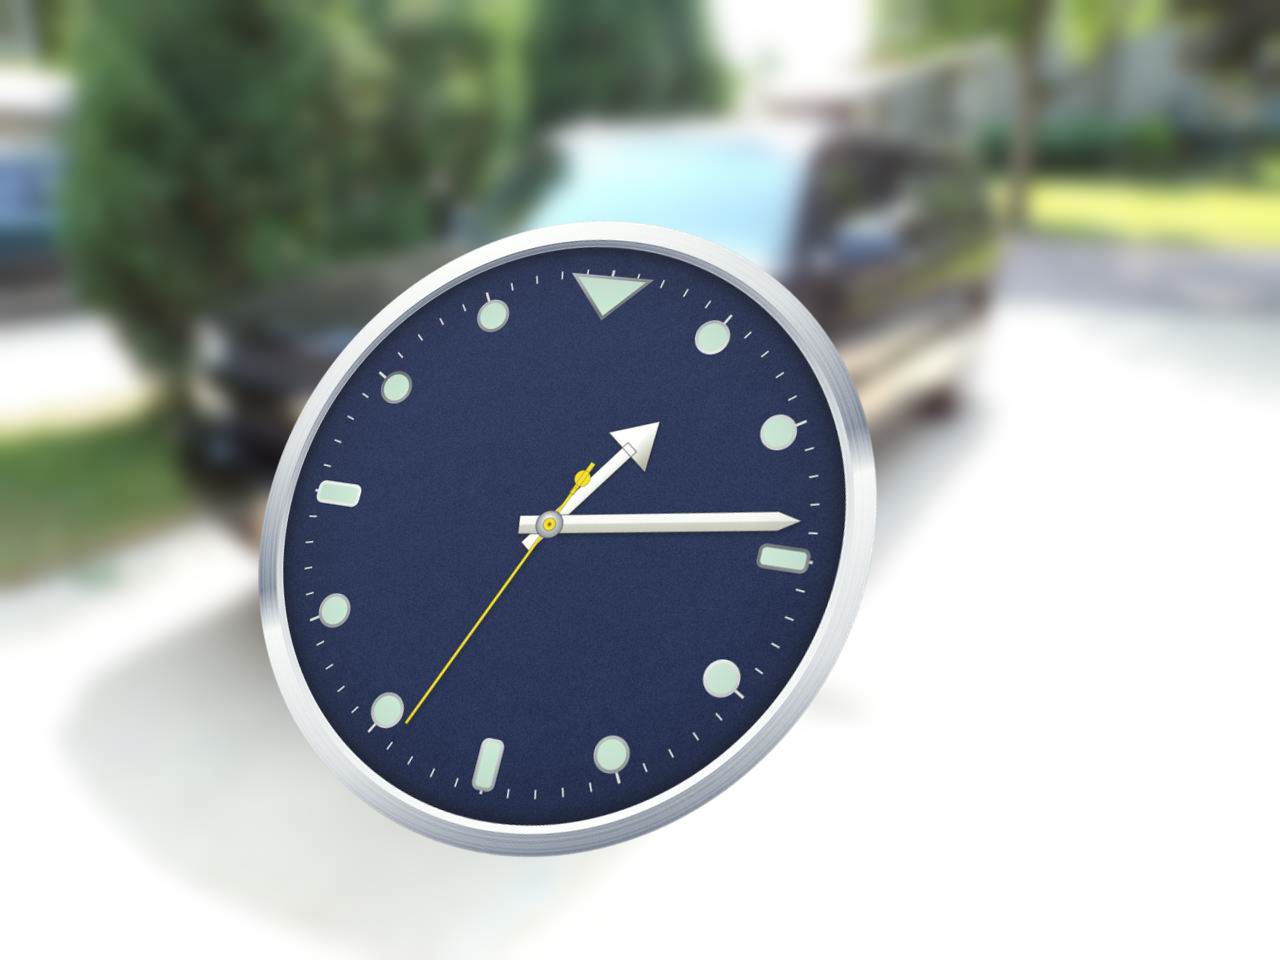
1:13:34
